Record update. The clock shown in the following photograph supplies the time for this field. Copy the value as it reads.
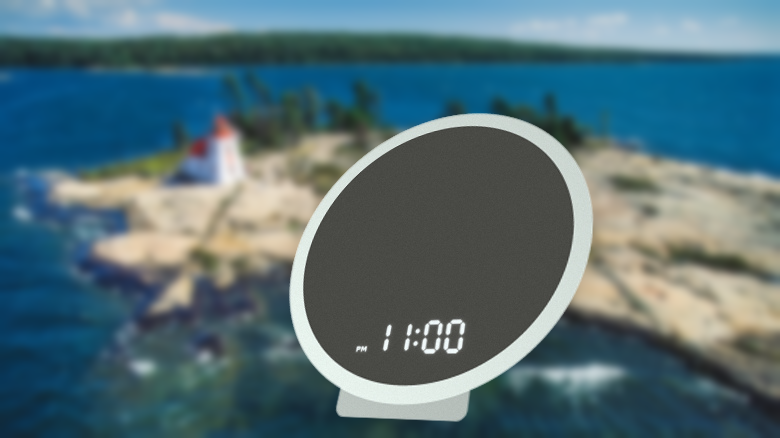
11:00
